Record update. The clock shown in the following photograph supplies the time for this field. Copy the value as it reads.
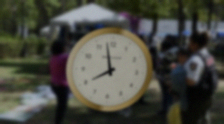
7:58
